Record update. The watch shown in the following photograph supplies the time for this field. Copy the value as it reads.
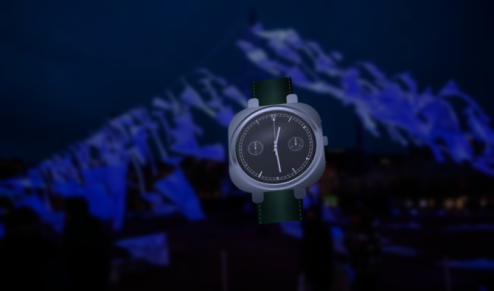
12:29
